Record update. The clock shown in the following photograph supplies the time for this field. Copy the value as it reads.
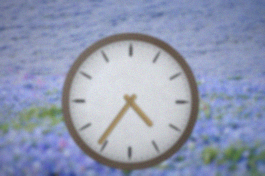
4:36
